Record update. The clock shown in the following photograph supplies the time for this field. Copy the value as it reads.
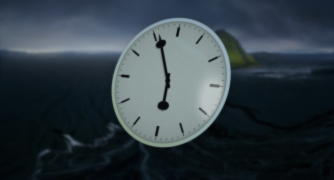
5:56
